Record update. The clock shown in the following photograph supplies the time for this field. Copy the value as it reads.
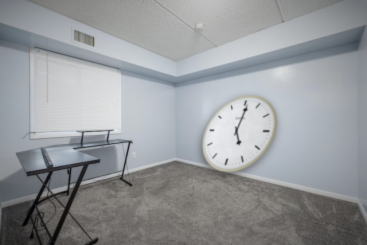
5:01
